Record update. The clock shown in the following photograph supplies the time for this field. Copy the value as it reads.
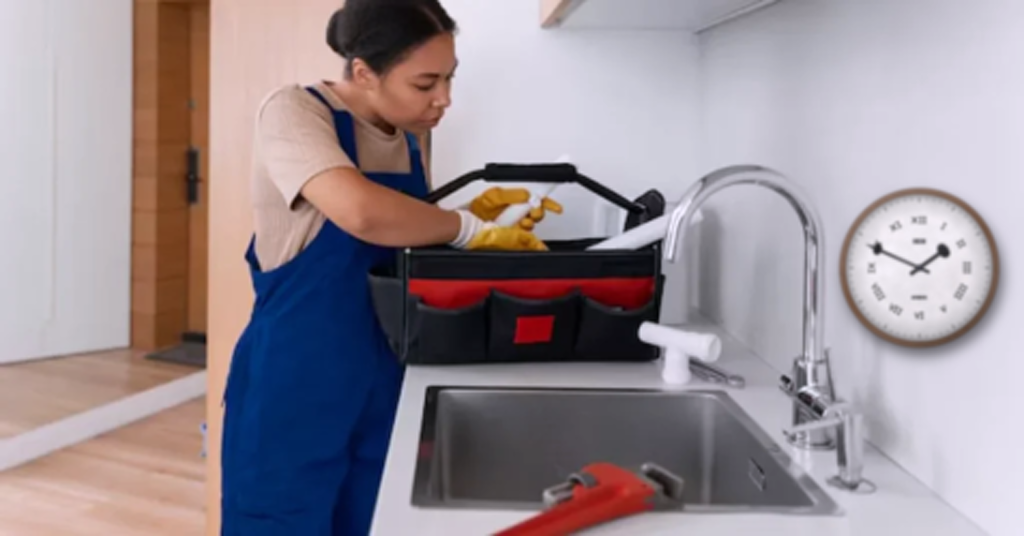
1:49
